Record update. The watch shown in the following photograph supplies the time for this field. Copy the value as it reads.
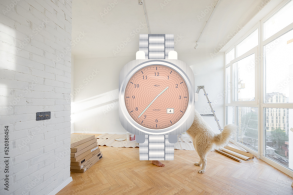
1:37
